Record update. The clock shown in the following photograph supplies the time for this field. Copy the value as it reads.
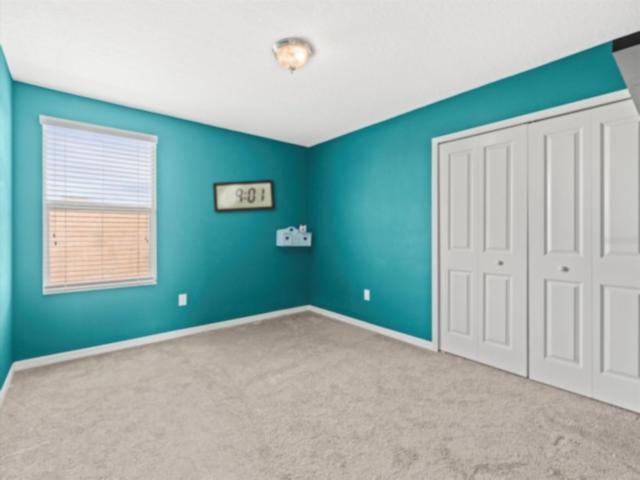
9:01
